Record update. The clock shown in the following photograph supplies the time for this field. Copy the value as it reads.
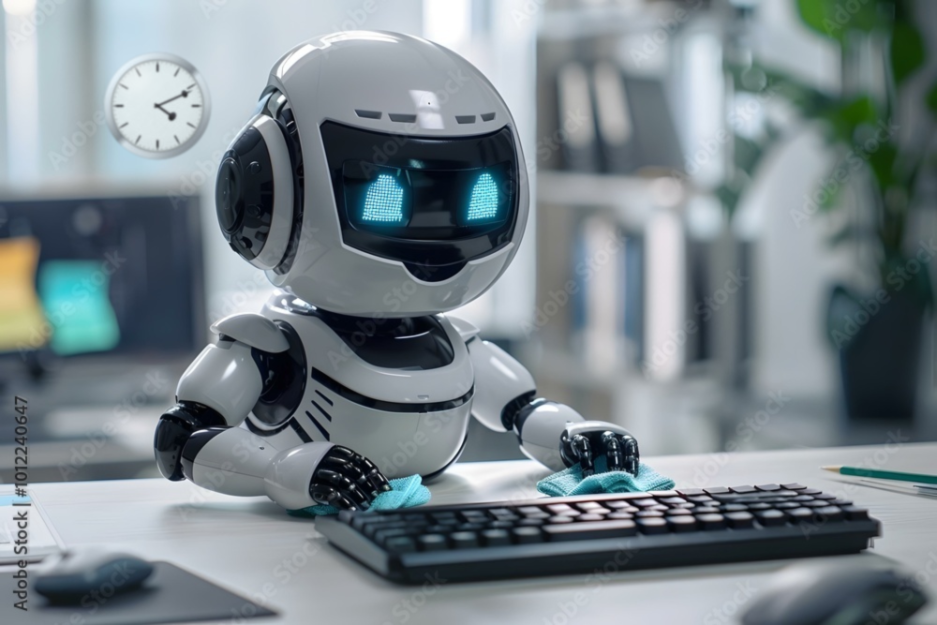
4:11
